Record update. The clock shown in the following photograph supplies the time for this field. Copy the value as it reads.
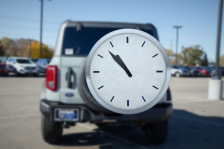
10:53
